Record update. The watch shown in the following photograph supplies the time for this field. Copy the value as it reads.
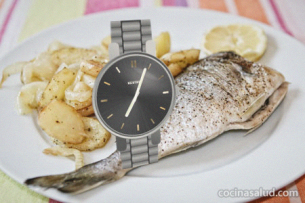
7:04
